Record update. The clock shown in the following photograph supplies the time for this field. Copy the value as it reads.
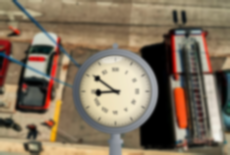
8:51
